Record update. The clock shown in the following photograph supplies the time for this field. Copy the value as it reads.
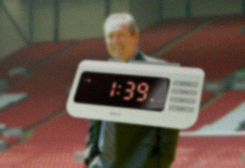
1:39
